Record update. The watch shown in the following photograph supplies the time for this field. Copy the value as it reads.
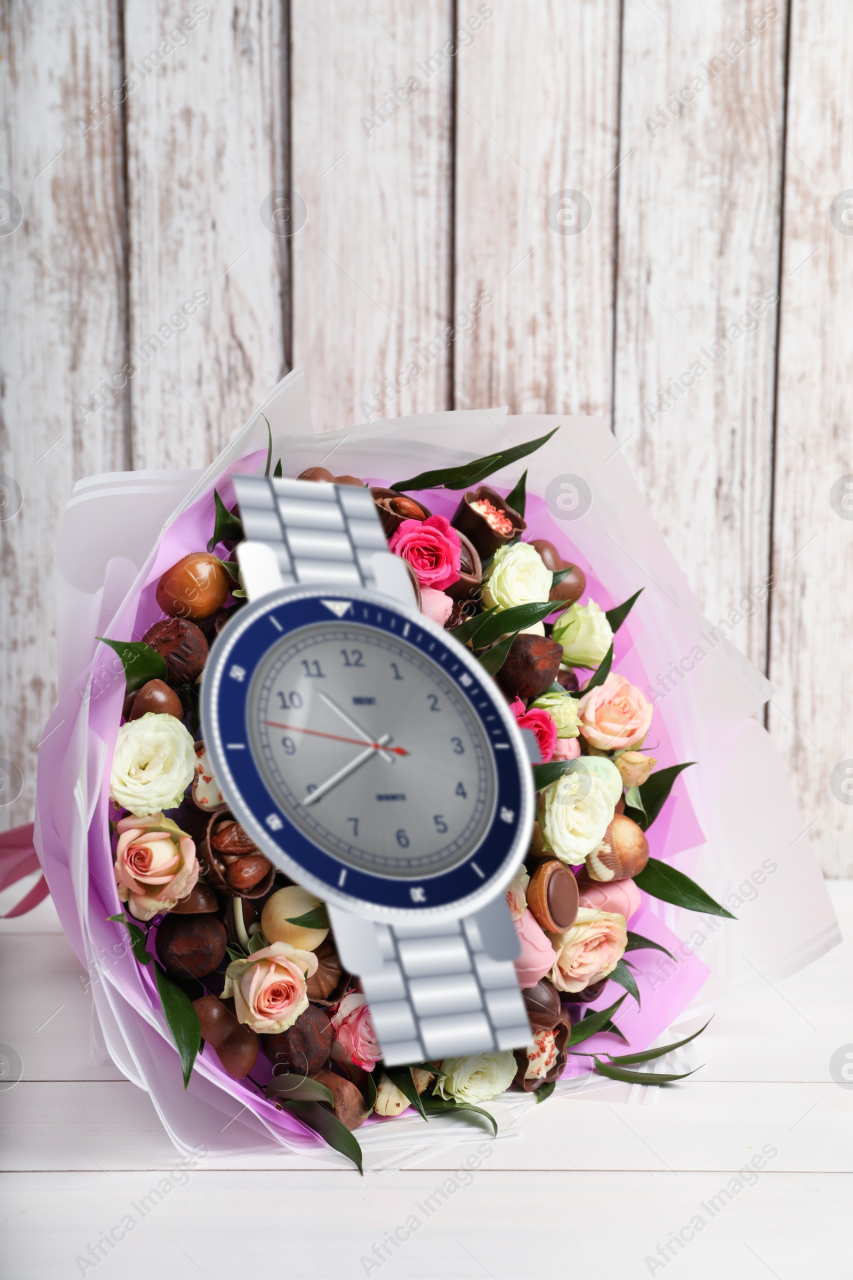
10:39:47
